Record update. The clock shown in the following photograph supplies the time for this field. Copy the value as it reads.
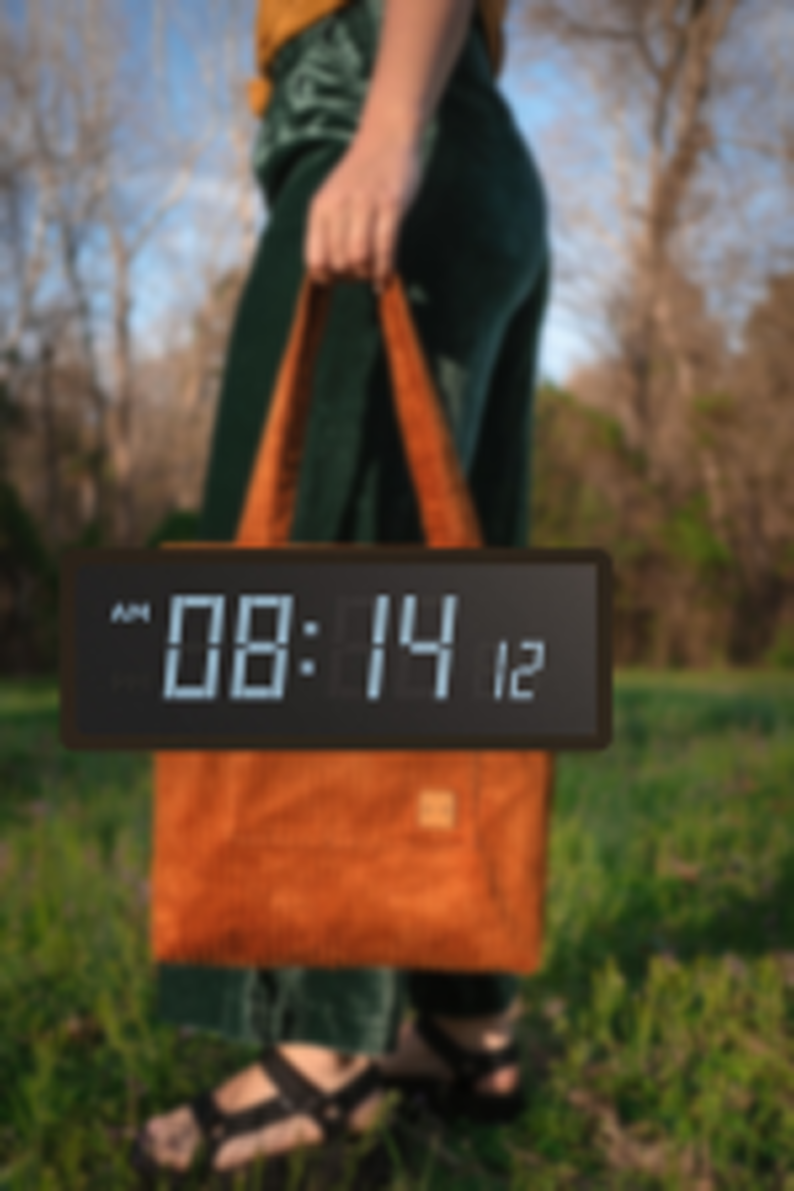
8:14:12
